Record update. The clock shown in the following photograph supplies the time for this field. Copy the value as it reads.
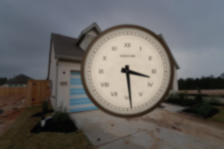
3:29
